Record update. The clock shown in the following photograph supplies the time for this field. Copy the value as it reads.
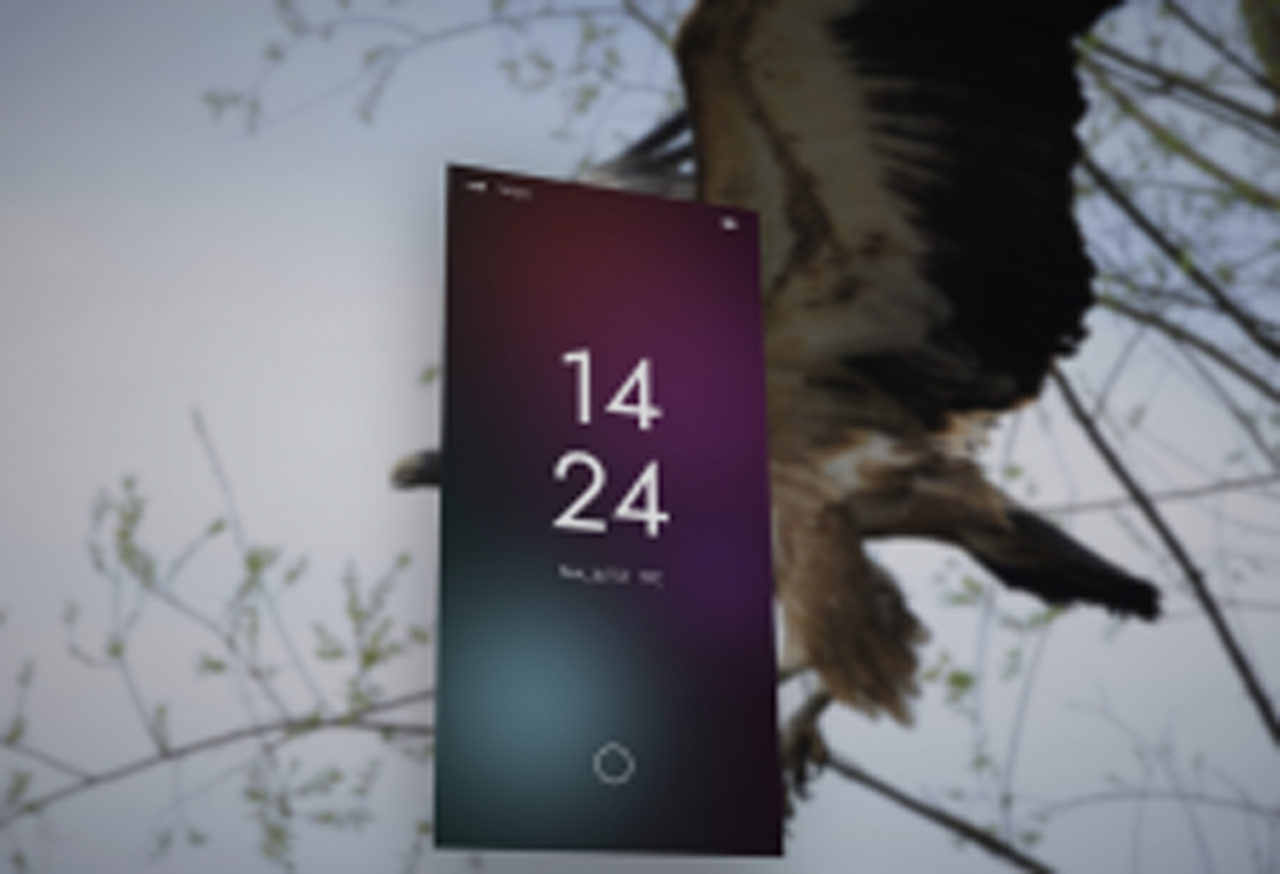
14:24
